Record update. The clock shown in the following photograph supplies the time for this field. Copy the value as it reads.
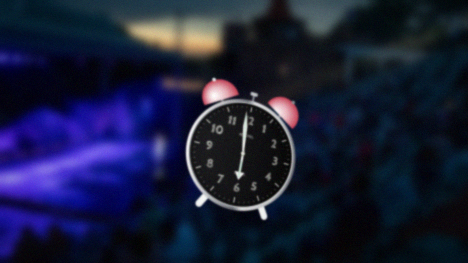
5:59
